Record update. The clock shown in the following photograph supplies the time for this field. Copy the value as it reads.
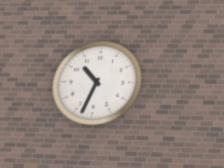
10:33
